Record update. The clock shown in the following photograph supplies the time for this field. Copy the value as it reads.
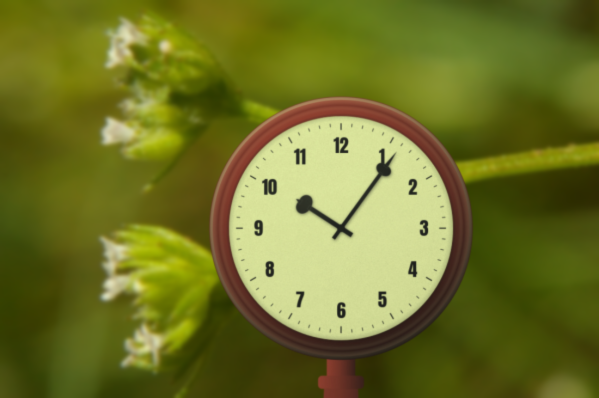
10:06
